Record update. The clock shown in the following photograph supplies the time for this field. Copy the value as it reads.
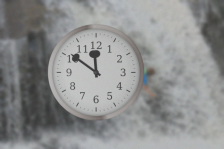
11:51
